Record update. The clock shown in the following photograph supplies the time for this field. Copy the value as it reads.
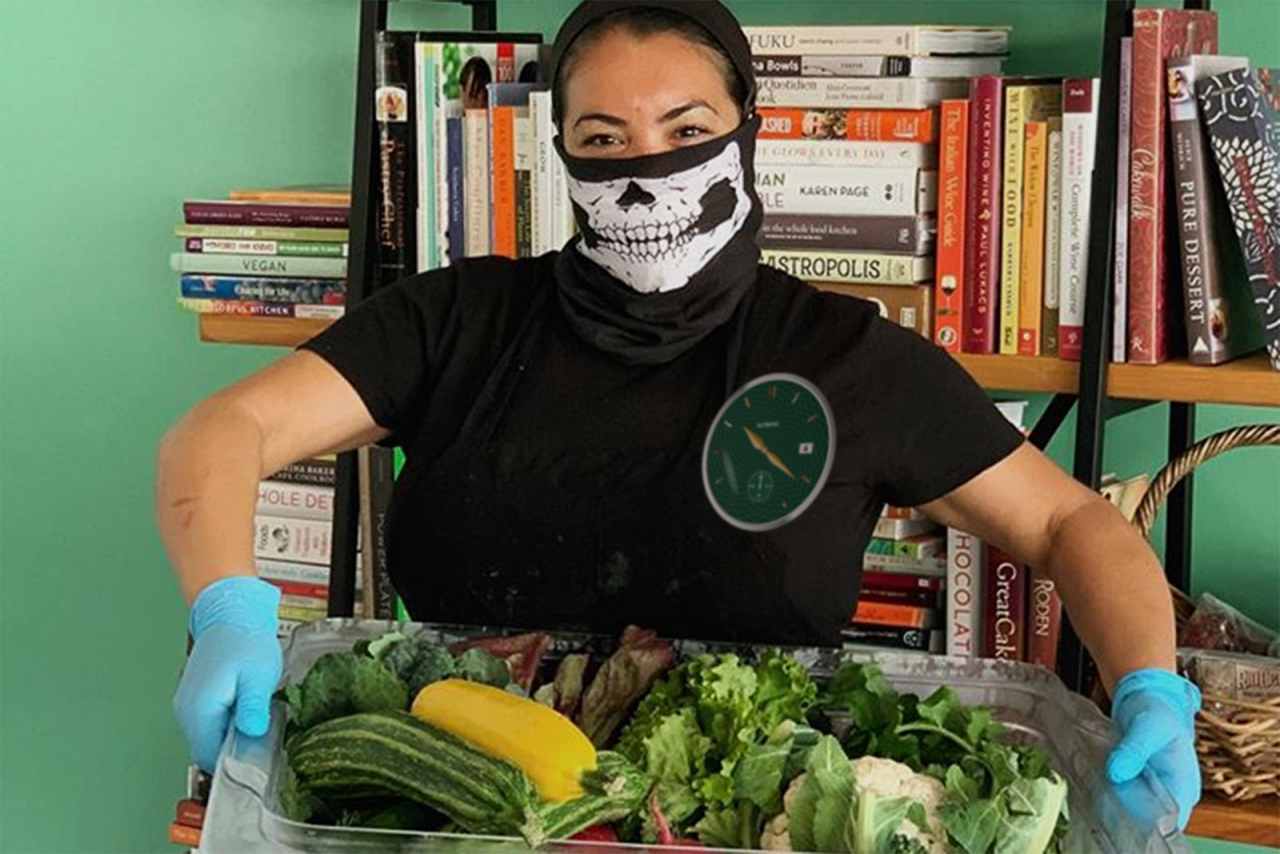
10:21
